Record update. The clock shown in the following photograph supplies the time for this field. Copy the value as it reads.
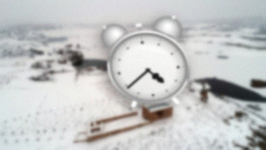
4:39
